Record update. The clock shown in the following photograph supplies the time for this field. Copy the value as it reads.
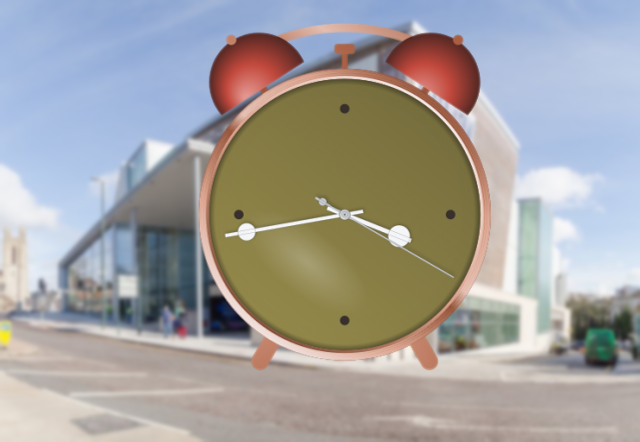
3:43:20
